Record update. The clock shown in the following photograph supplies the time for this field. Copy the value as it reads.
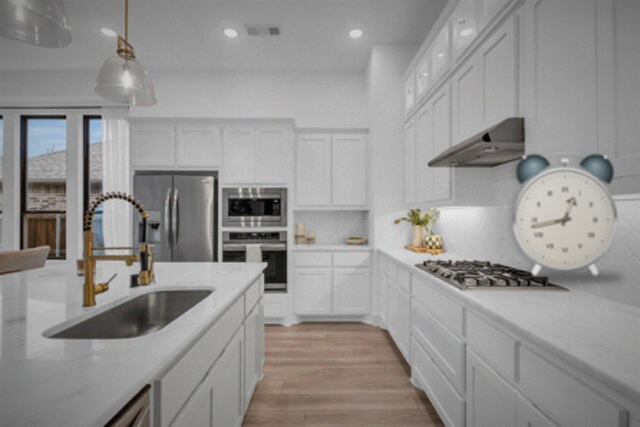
12:43
